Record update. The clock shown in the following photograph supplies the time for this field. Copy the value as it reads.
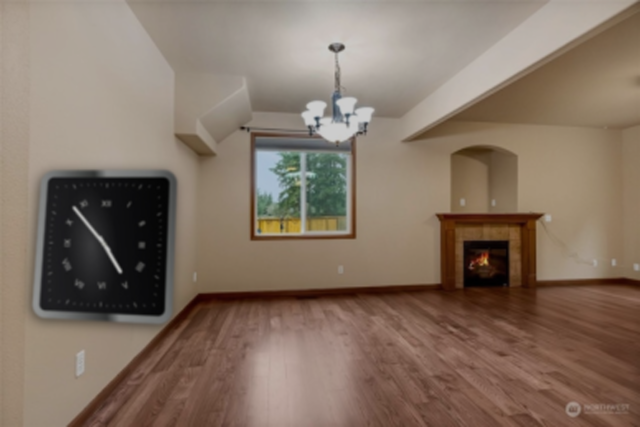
4:53
